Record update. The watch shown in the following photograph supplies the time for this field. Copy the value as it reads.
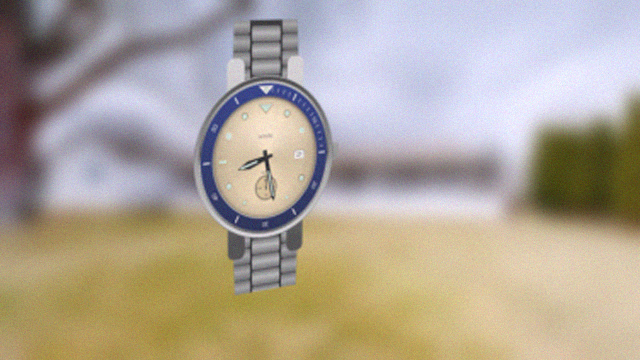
8:28
